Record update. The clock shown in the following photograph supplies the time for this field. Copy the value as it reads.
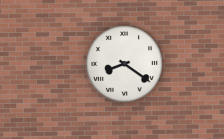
8:21
